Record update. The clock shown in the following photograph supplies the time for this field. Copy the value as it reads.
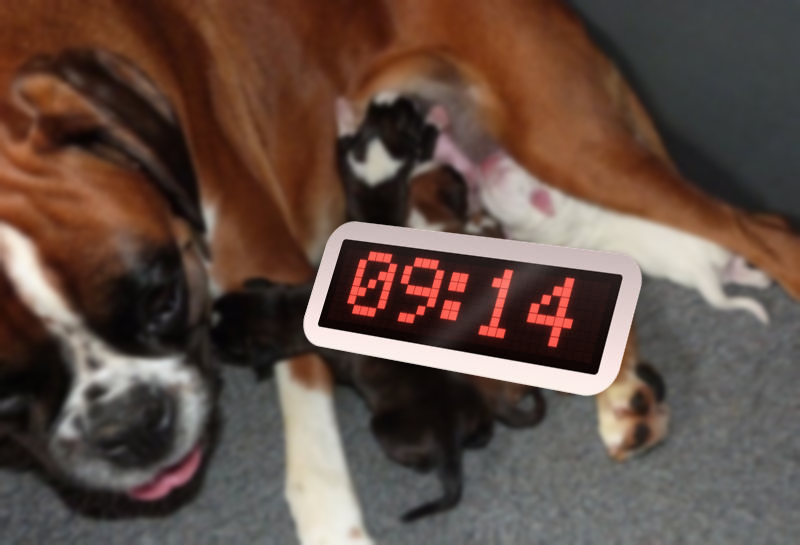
9:14
